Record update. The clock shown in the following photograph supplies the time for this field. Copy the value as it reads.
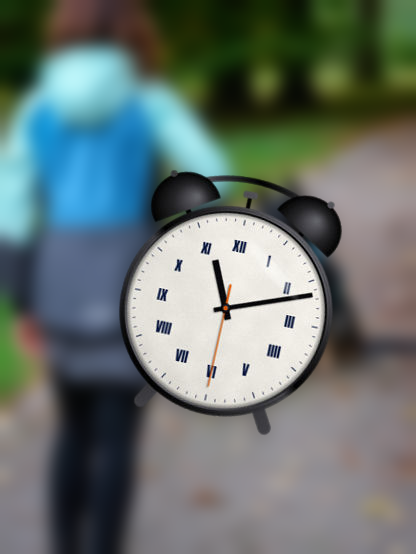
11:11:30
